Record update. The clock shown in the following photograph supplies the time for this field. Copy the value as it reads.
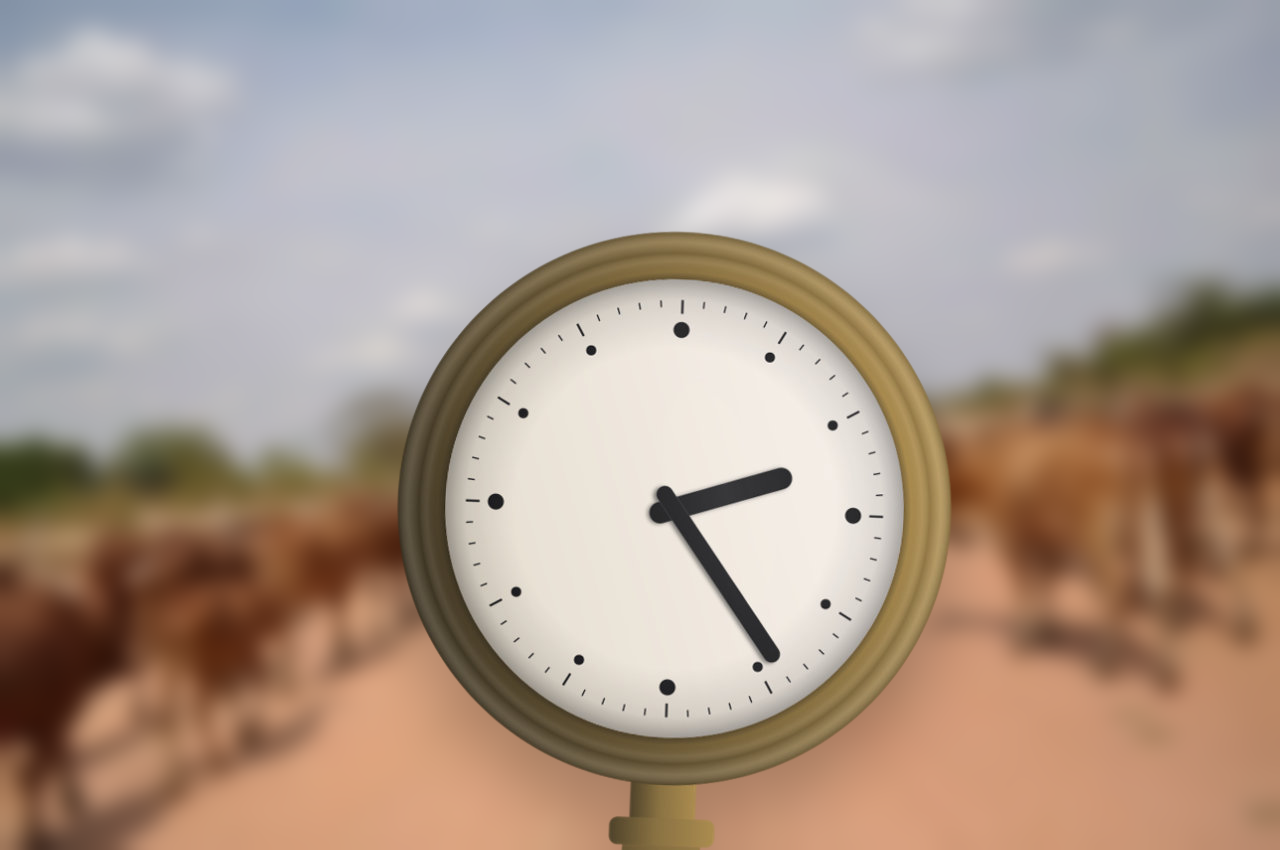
2:24
